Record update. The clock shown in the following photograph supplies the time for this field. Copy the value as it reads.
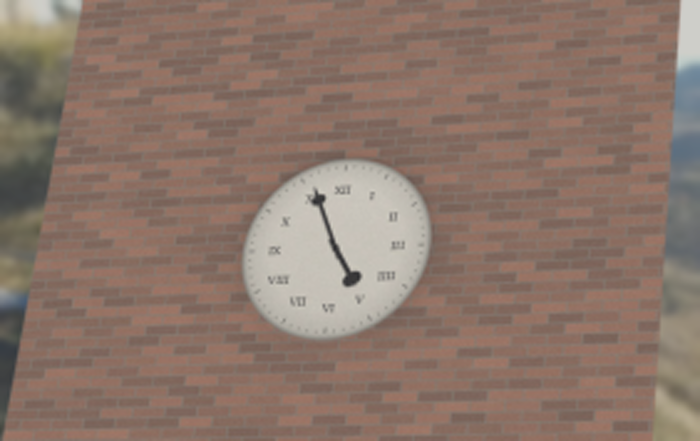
4:56
